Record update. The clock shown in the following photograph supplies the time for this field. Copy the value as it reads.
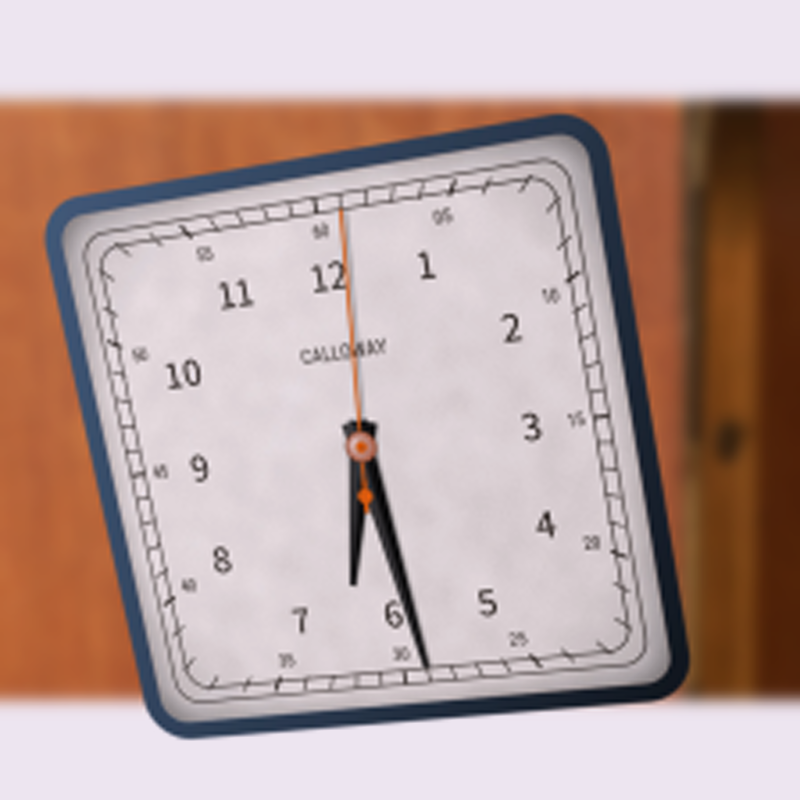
6:29:01
